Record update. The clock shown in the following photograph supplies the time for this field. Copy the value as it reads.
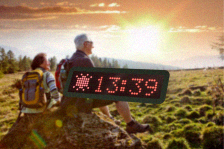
13:39
